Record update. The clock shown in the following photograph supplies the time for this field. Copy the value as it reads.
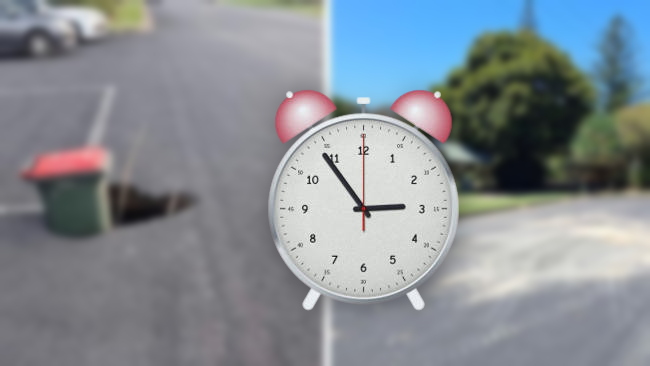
2:54:00
